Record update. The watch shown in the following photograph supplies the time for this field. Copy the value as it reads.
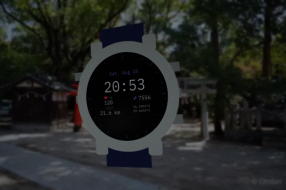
20:53
